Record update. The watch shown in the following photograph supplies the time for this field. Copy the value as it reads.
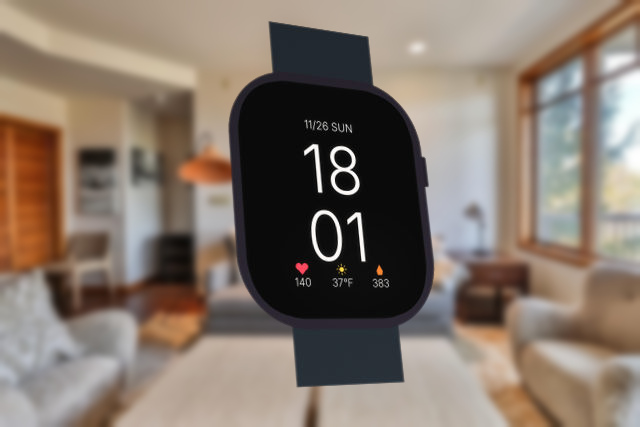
18:01
